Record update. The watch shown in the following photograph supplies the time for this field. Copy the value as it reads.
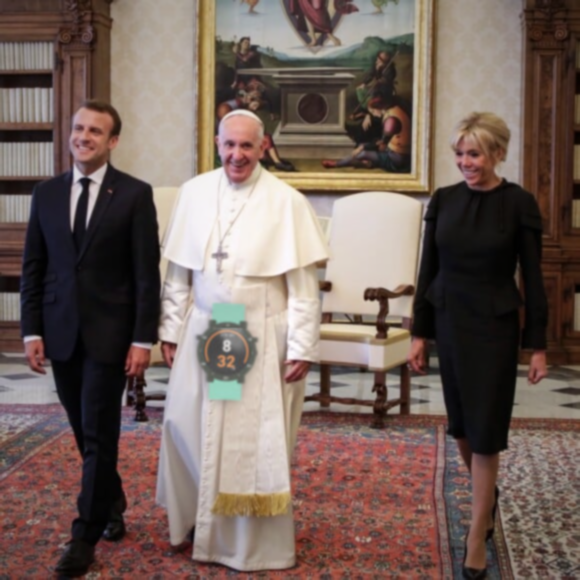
8:32
